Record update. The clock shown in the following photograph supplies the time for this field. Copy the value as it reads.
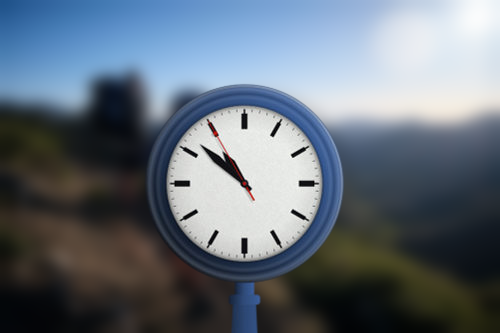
10:51:55
